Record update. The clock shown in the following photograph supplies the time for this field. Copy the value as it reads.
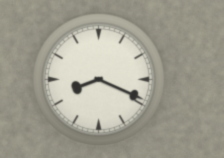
8:19
